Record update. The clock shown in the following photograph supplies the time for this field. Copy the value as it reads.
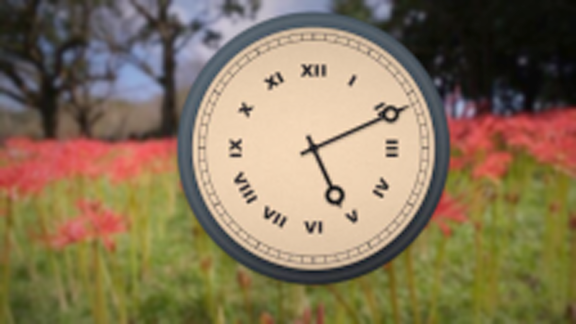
5:11
